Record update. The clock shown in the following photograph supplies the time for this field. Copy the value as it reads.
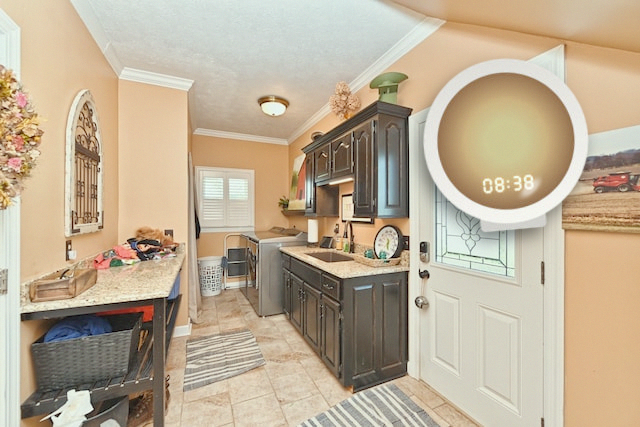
8:38
